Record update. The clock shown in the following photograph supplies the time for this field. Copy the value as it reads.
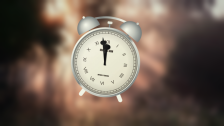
11:58
